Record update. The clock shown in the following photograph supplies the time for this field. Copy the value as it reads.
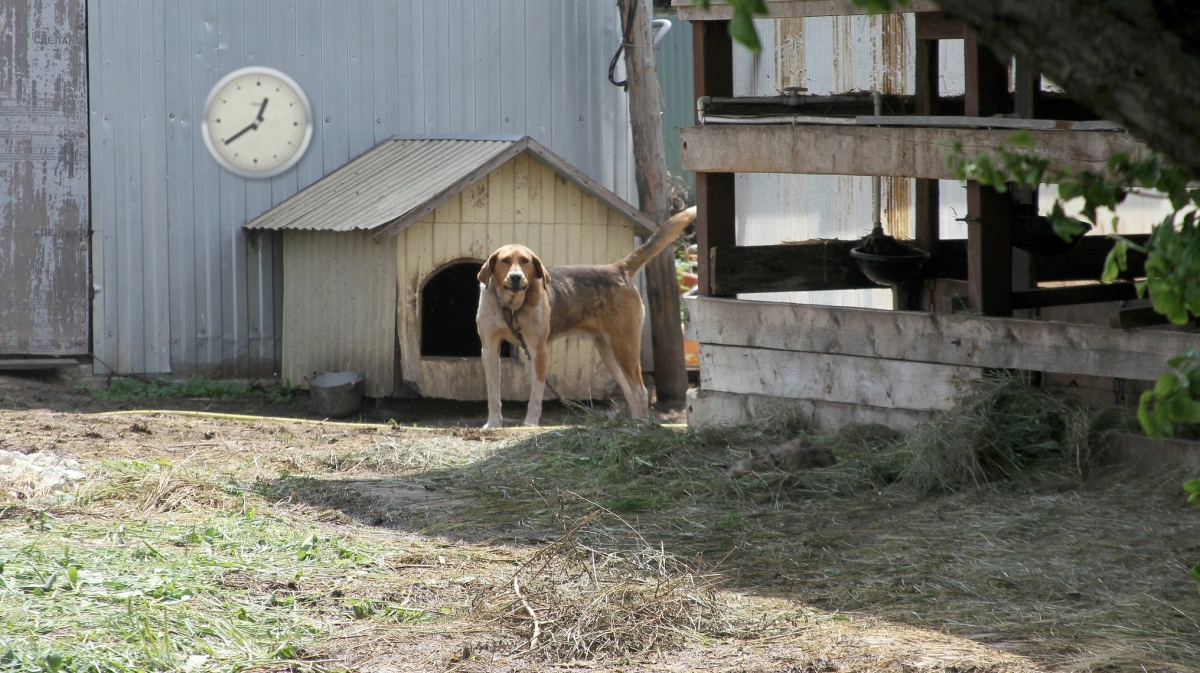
12:39
